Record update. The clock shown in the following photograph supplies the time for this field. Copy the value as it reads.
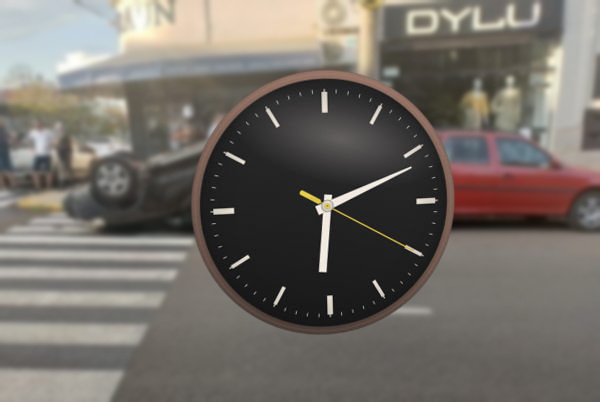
6:11:20
